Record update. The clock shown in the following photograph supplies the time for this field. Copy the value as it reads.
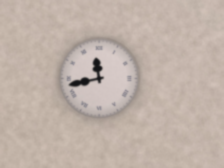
11:43
